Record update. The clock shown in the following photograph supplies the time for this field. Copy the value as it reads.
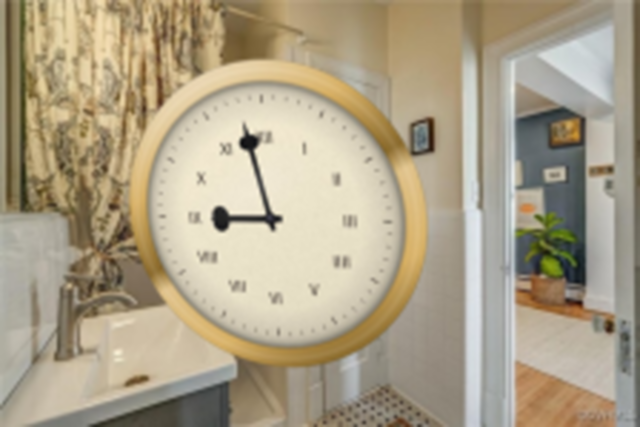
8:58
